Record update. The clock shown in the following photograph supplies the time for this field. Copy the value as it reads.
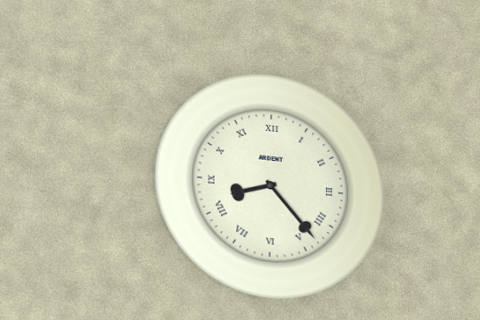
8:23
